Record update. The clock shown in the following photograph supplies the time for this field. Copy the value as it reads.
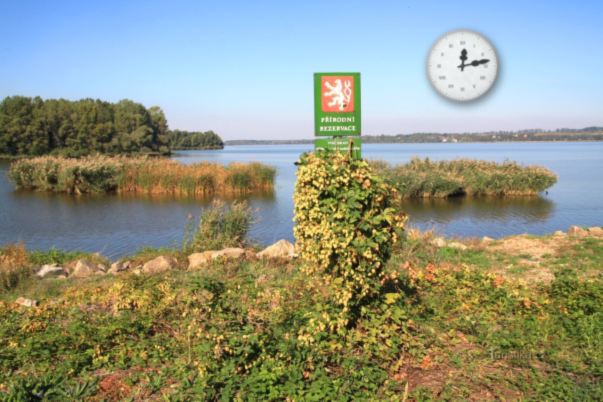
12:13
